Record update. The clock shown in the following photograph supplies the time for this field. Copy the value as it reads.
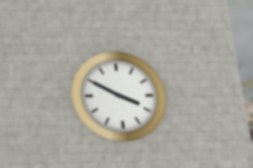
3:50
